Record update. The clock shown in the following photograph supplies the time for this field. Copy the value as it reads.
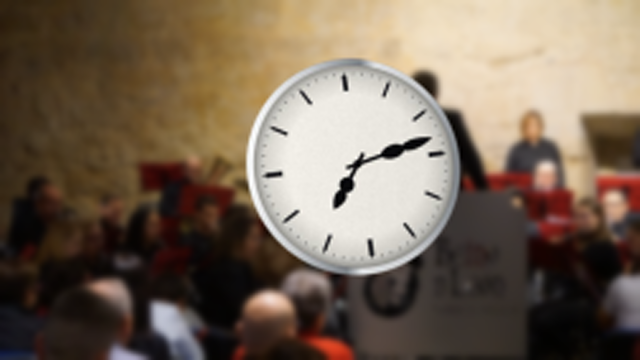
7:13
